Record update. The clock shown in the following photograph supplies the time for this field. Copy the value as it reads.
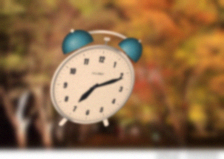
7:11
